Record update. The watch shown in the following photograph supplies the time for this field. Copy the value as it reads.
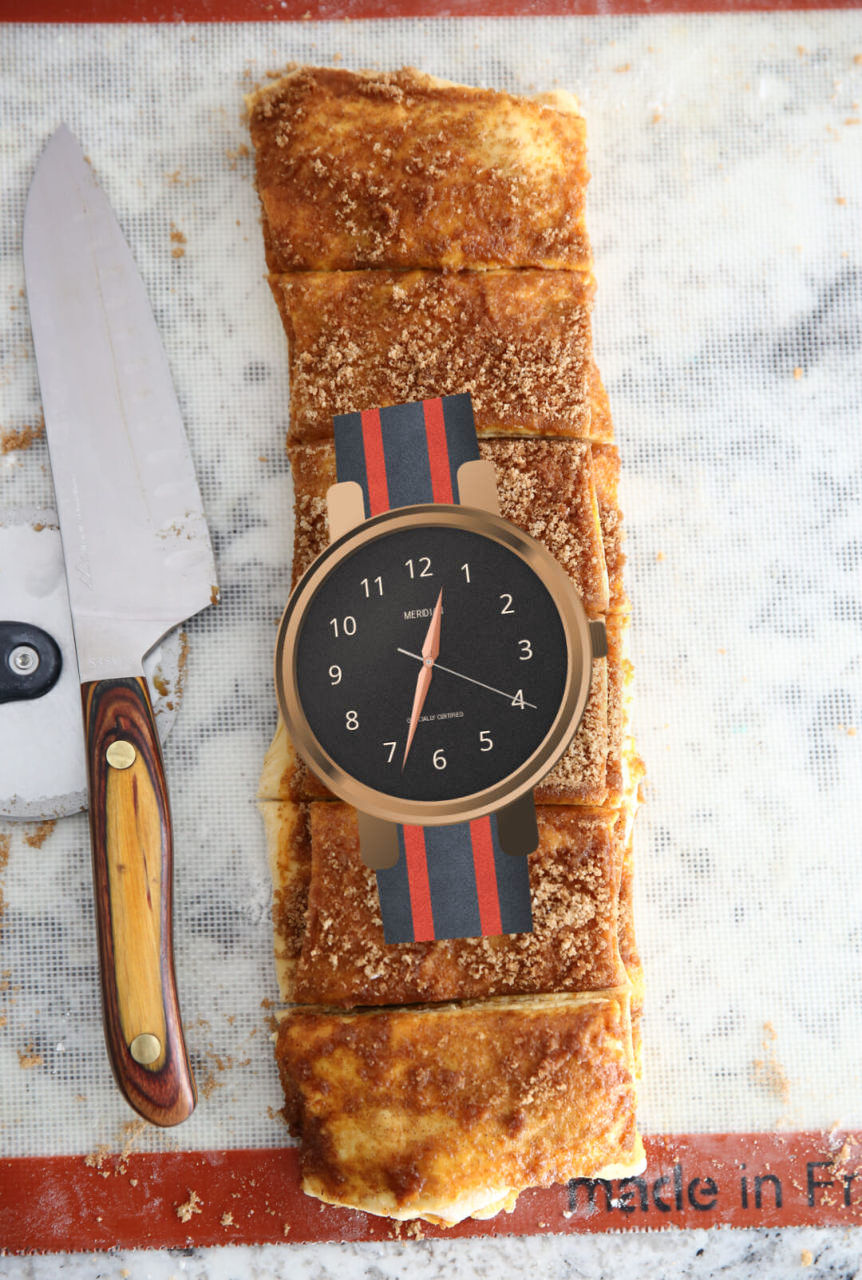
12:33:20
